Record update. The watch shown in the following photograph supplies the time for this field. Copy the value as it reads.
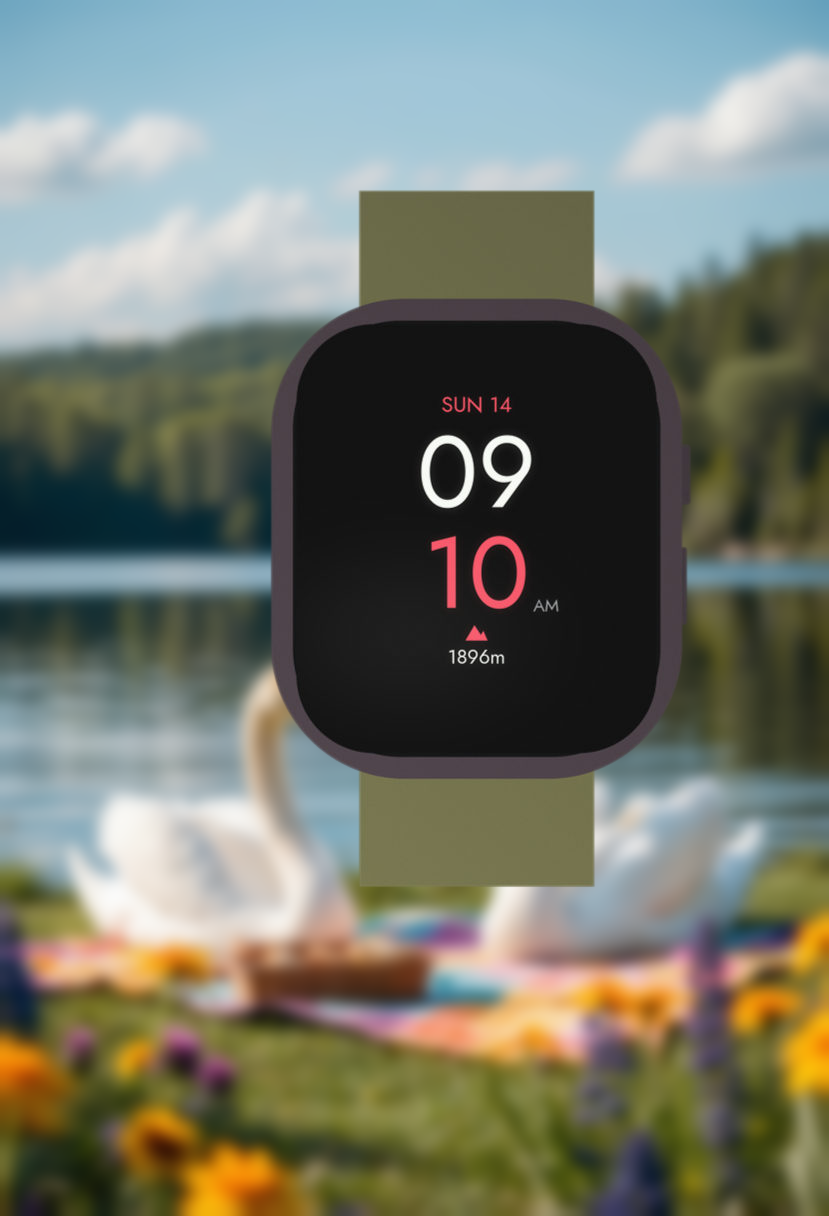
9:10
